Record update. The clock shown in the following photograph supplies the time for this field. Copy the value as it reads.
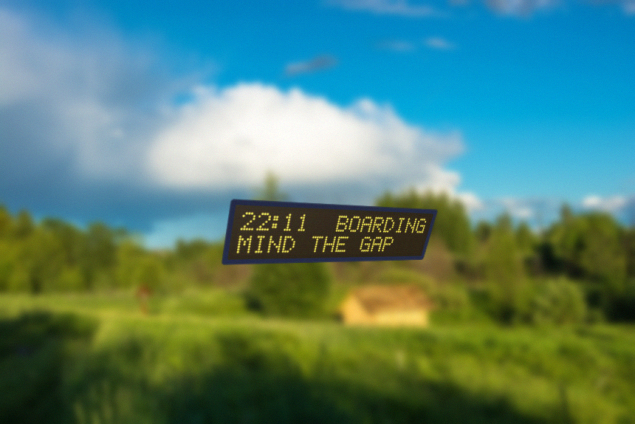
22:11
